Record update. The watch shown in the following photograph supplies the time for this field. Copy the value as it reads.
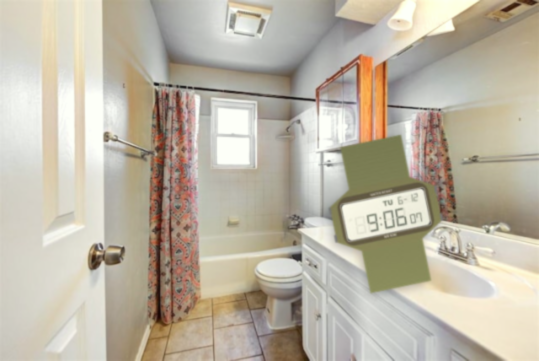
9:06
